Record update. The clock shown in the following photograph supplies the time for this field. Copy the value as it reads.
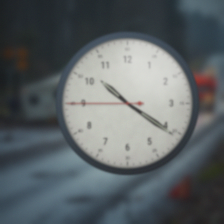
10:20:45
